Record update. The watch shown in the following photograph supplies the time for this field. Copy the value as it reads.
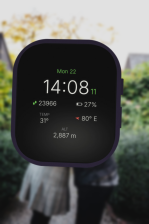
14:08:11
